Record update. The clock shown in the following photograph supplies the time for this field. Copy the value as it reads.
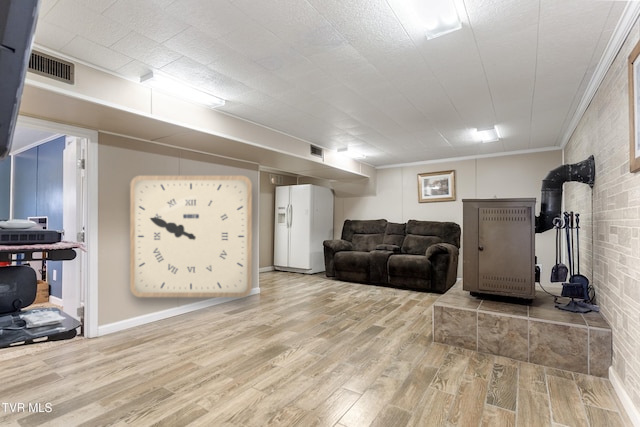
9:49
